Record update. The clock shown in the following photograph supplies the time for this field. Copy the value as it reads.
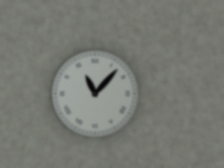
11:07
